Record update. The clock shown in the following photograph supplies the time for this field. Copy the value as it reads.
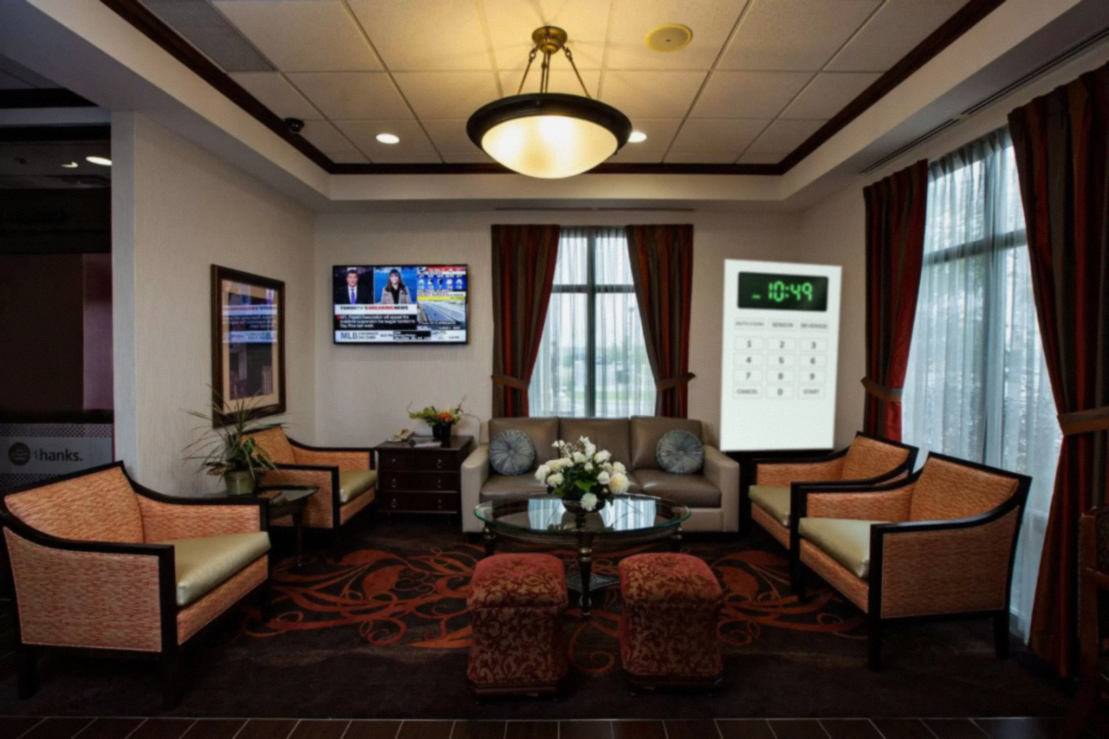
10:49
